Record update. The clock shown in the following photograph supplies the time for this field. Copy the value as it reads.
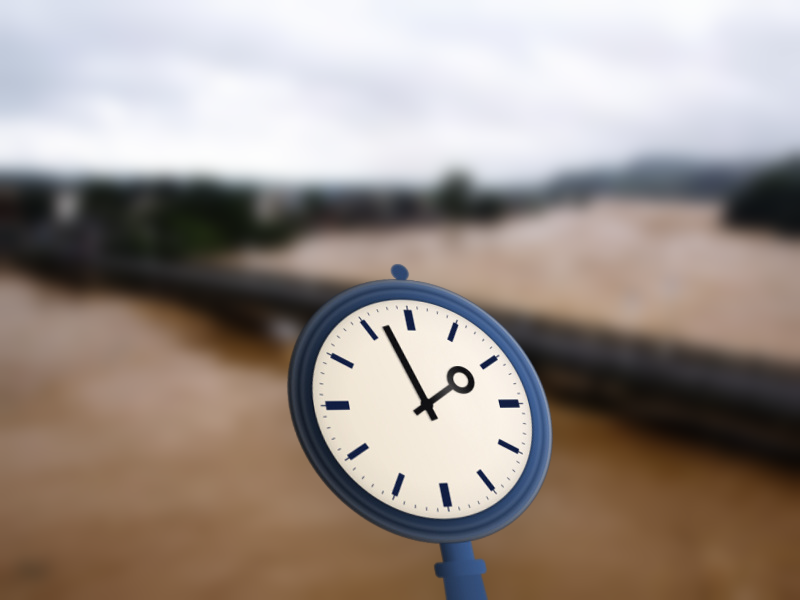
1:57
